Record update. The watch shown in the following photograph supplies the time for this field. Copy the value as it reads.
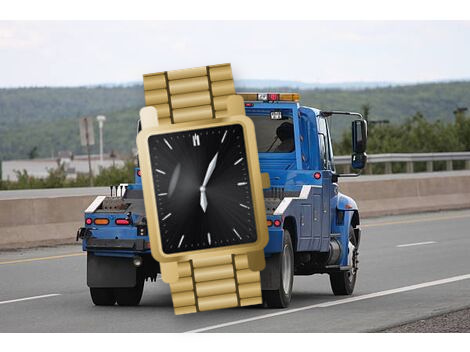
6:05
